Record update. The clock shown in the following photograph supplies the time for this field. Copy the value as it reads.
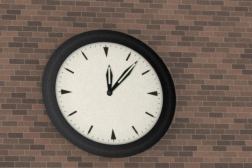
12:07
